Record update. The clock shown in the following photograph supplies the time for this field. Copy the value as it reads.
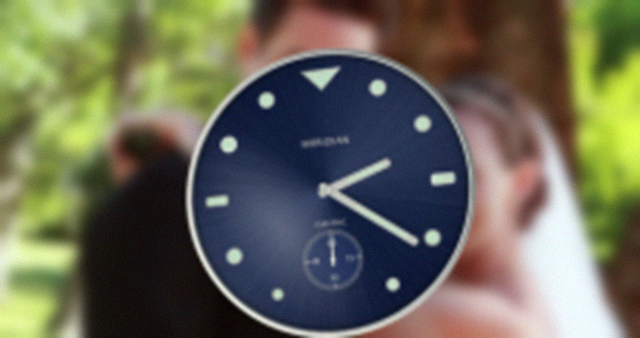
2:21
